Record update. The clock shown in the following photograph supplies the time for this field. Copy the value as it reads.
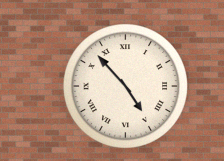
4:53
